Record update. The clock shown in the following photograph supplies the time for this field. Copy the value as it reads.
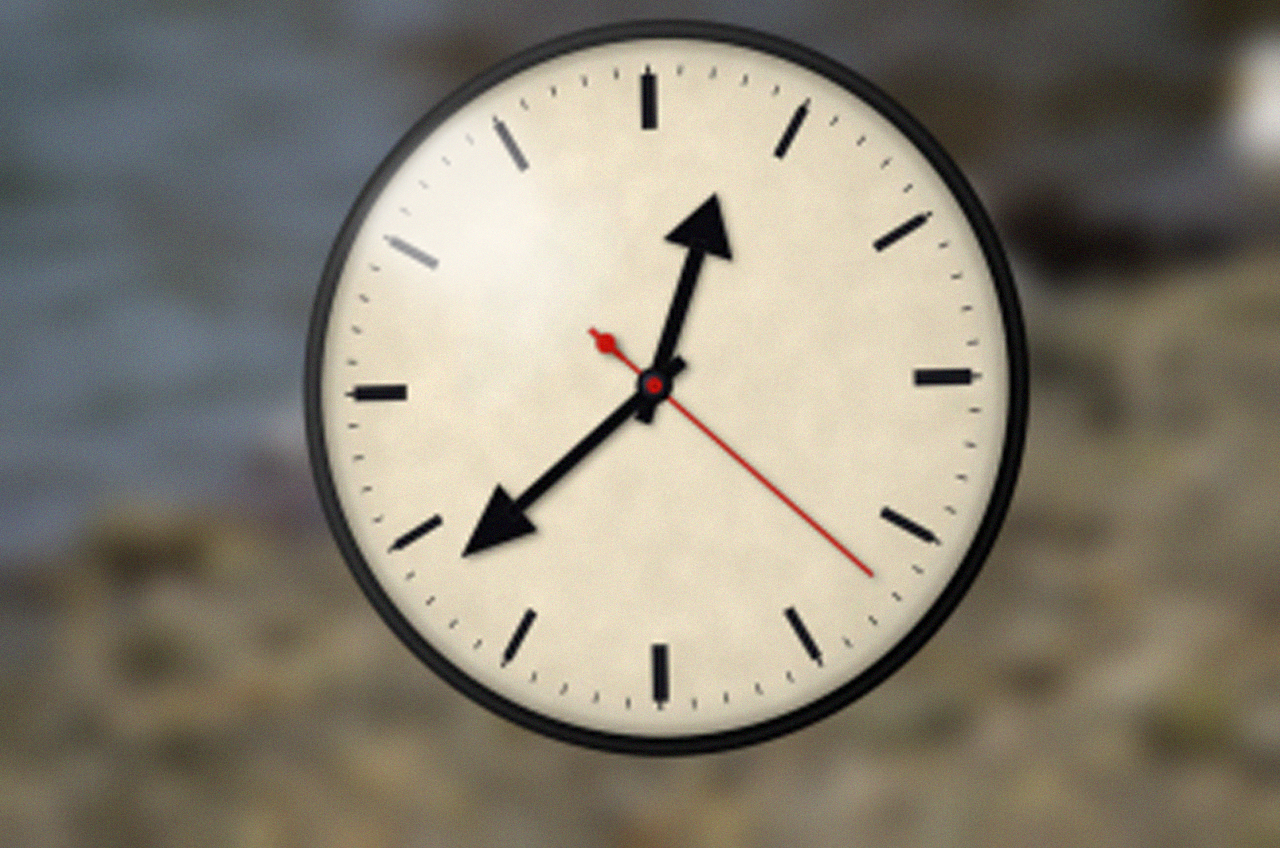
12:38:22
